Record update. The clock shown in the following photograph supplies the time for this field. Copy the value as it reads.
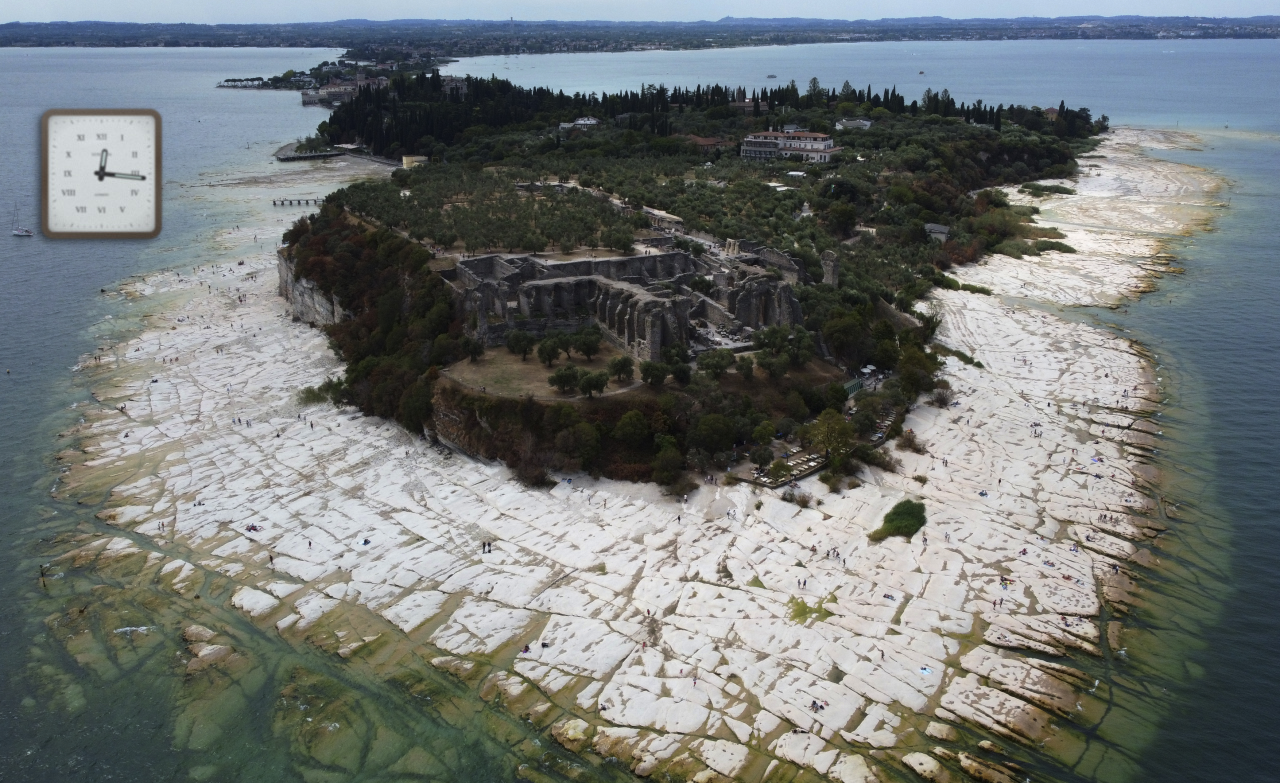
12:16
